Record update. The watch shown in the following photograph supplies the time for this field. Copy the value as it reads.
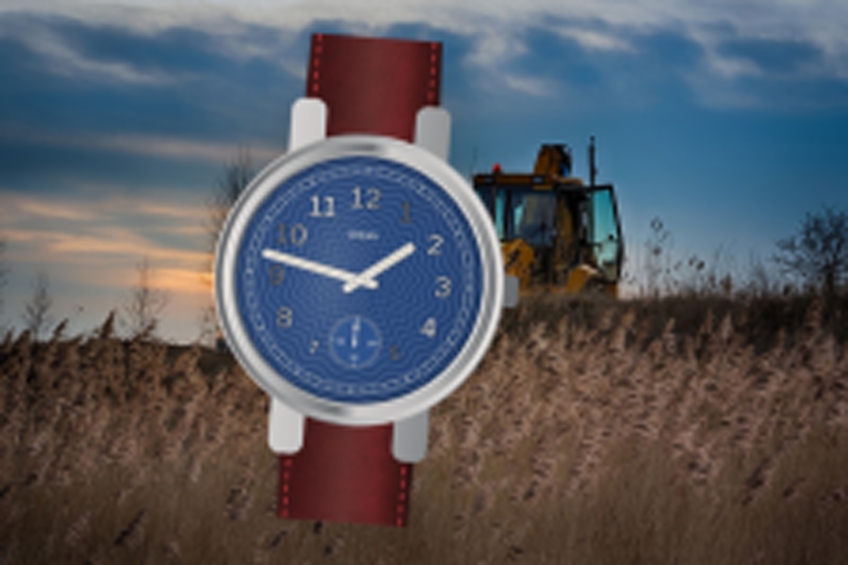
1:47
